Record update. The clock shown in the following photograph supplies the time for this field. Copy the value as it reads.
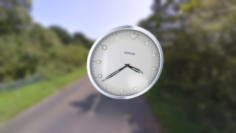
3:38
